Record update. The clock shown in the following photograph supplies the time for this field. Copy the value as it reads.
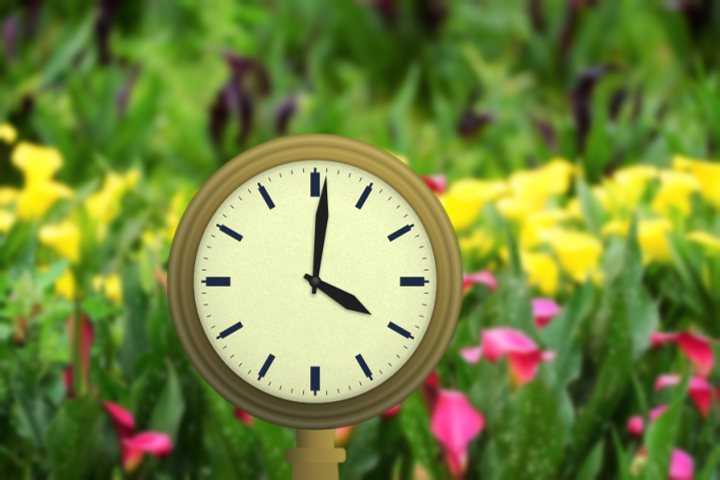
4:01
